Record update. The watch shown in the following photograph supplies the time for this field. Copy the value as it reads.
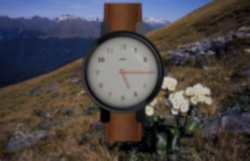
5:15
